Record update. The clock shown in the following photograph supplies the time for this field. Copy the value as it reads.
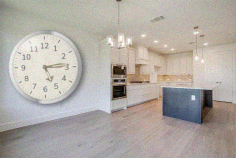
5:14
